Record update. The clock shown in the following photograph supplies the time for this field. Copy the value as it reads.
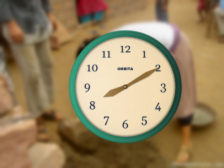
8:10
